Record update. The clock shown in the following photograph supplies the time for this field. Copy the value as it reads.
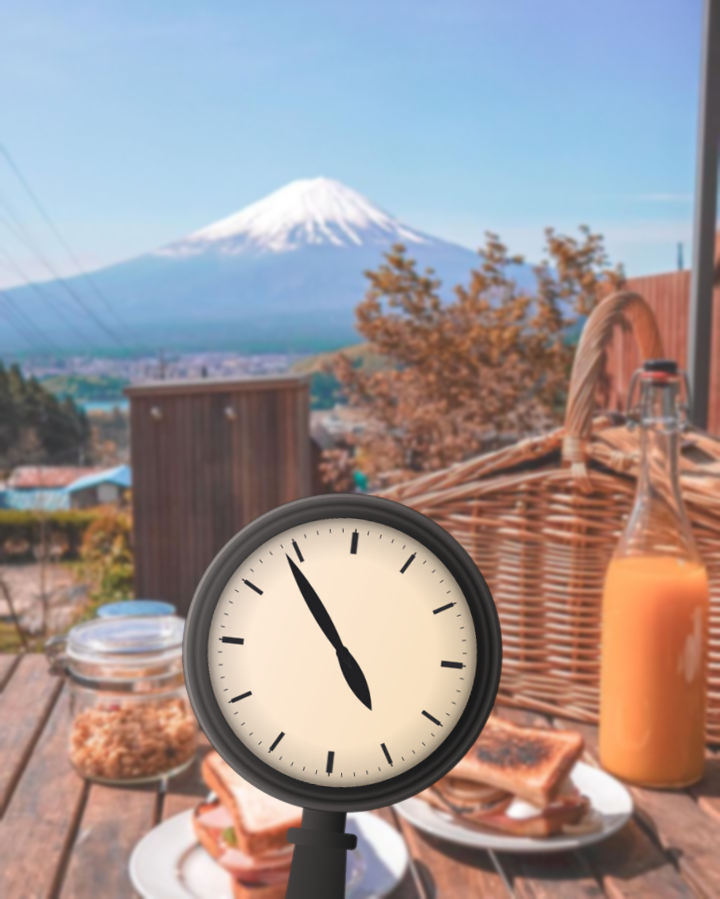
4:54
